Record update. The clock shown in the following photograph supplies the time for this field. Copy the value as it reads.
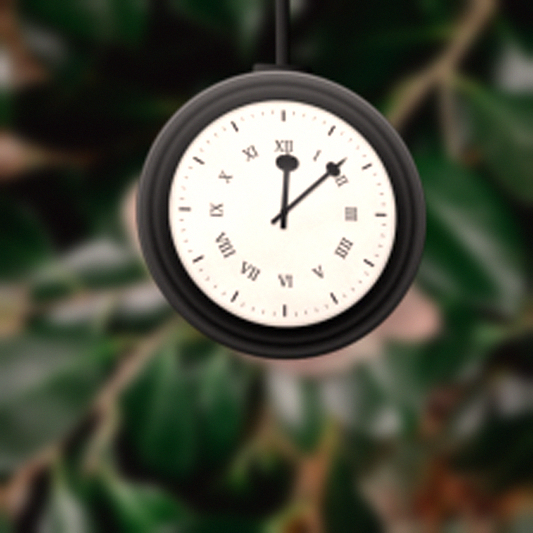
12:08
